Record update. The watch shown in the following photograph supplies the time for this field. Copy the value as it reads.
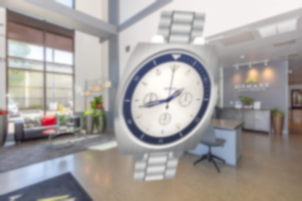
1:43
